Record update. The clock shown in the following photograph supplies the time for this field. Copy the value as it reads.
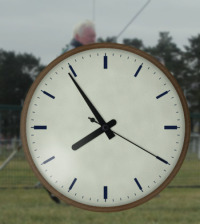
7:54:20
